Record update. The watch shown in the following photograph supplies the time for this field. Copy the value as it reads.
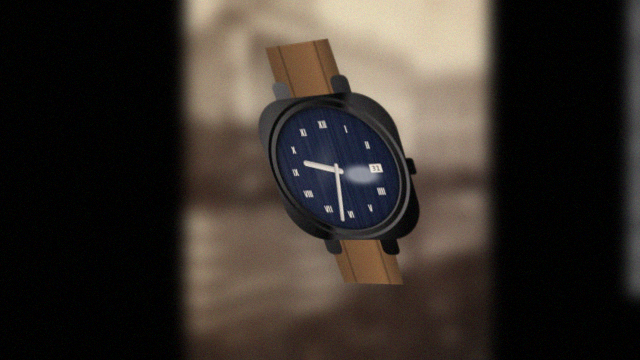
9:32
